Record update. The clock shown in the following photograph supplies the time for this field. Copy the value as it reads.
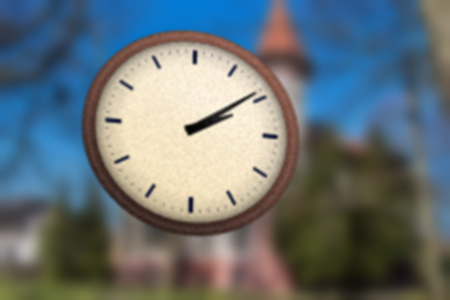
2:09
